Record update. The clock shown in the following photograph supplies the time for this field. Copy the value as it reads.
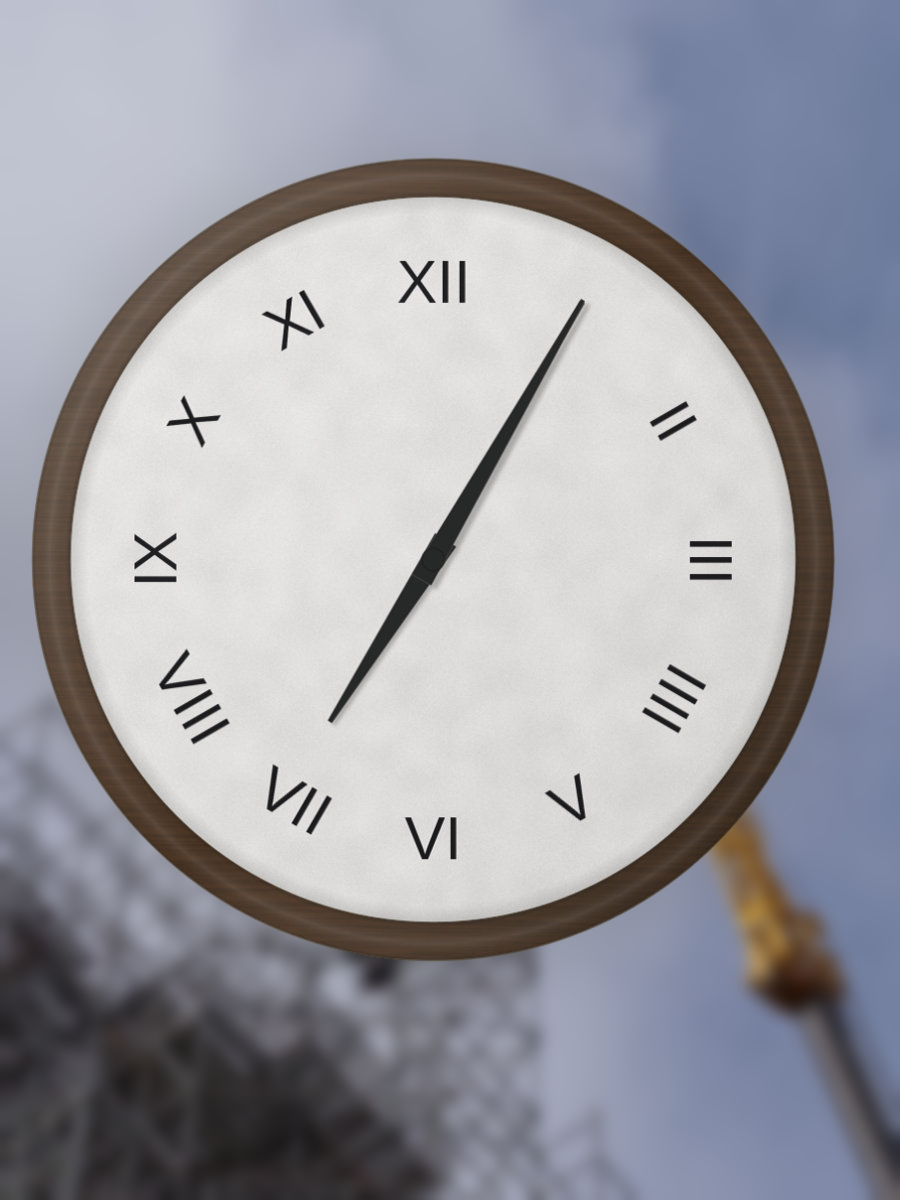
7:05
